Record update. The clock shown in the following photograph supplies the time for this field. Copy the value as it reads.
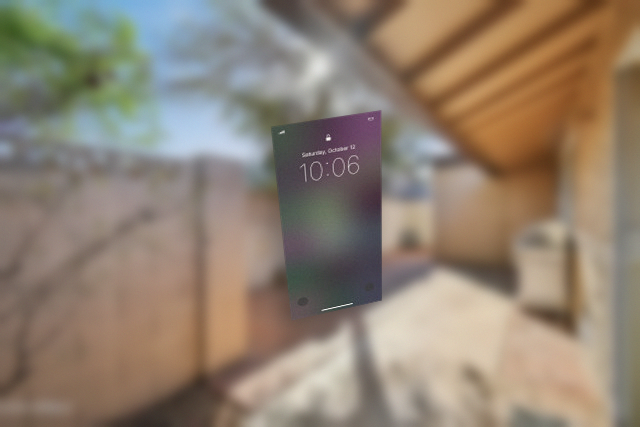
10:06
